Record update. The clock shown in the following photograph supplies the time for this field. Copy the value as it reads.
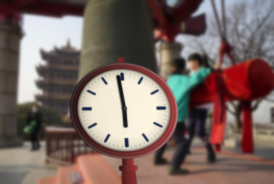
5:59
